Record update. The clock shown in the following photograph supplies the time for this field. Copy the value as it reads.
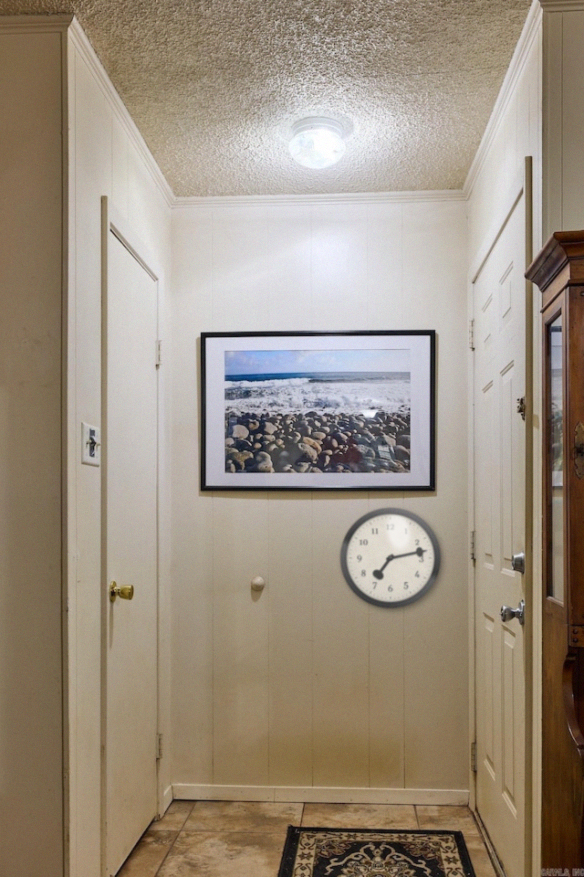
7:13
